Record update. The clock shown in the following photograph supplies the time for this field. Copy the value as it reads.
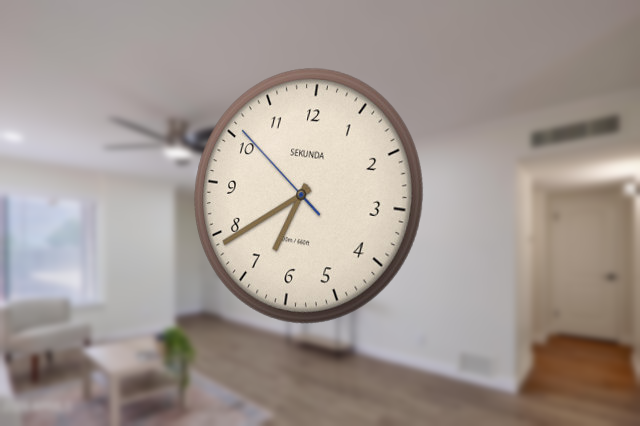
6:38:51
